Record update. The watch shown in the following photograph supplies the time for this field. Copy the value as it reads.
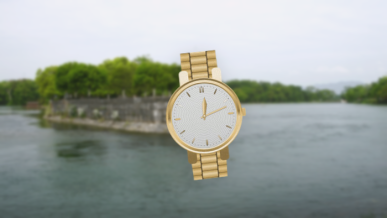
12:12
